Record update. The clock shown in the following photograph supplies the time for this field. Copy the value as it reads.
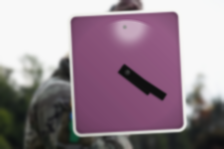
4:21
